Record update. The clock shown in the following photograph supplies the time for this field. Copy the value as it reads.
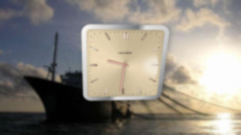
9:31
